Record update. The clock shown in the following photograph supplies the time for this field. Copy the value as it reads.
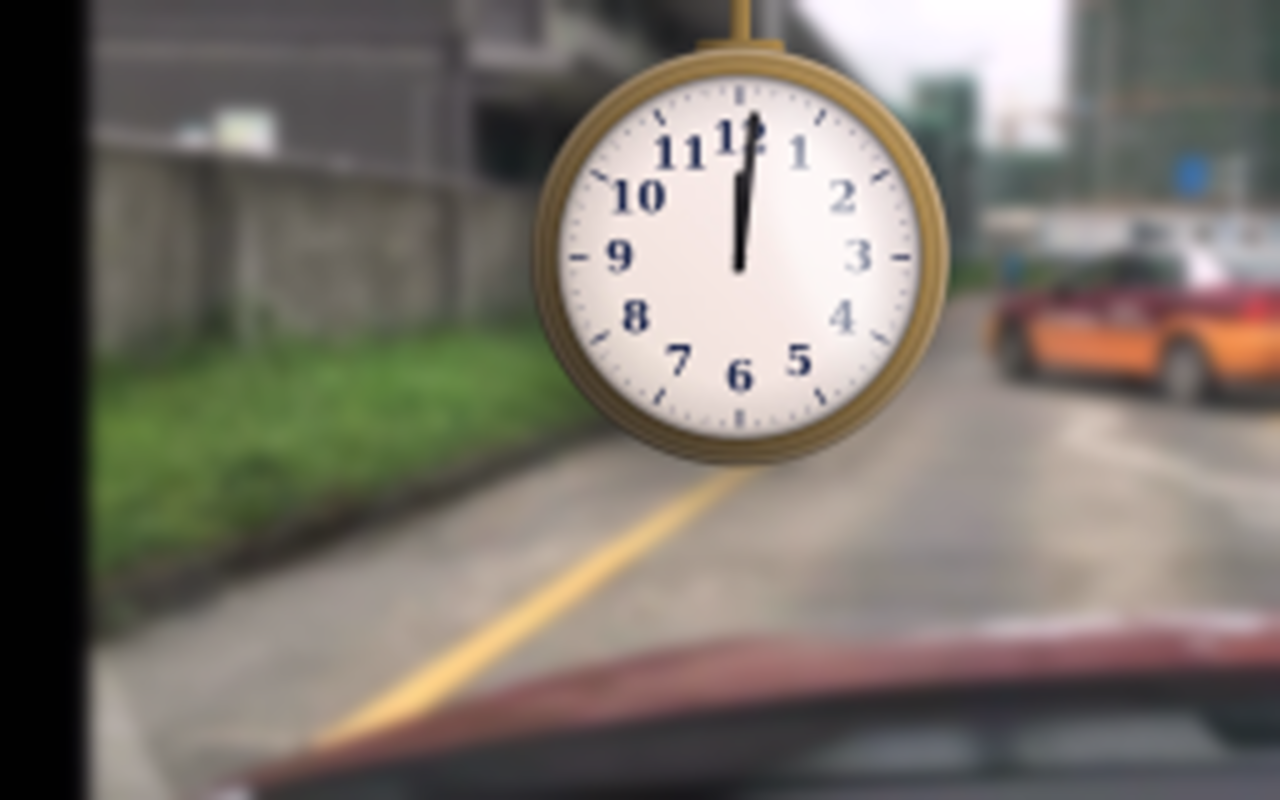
12:01
